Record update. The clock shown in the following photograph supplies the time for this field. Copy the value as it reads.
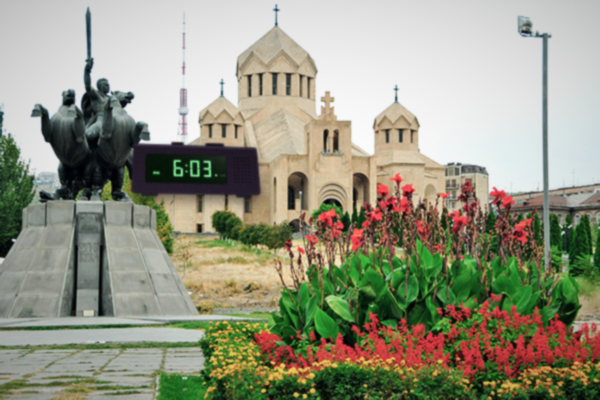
6:03
